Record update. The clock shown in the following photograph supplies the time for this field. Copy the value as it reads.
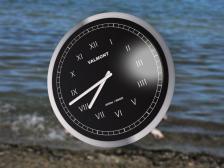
7:43
